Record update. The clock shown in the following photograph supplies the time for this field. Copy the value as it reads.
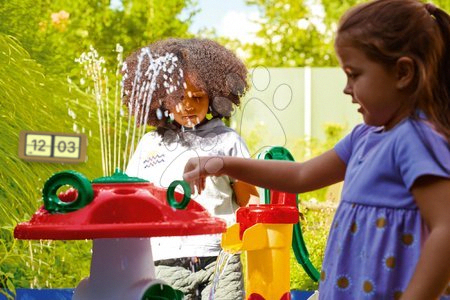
12:03
